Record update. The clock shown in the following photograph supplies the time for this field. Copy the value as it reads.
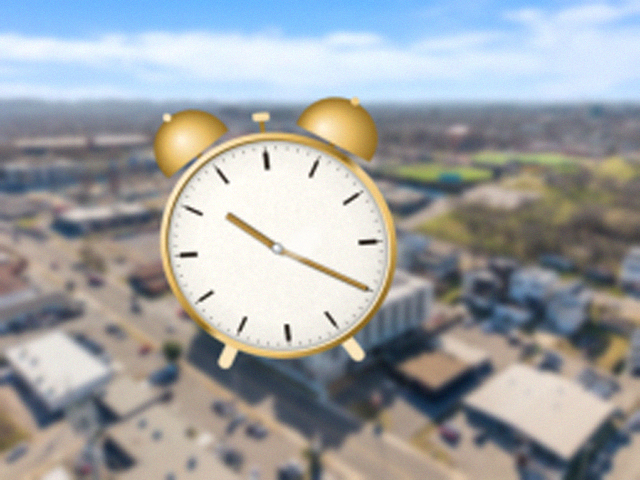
10:20
